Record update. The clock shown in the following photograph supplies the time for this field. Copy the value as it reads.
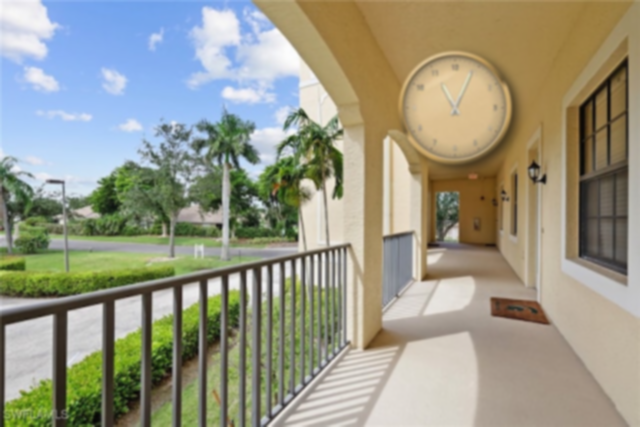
11:04
